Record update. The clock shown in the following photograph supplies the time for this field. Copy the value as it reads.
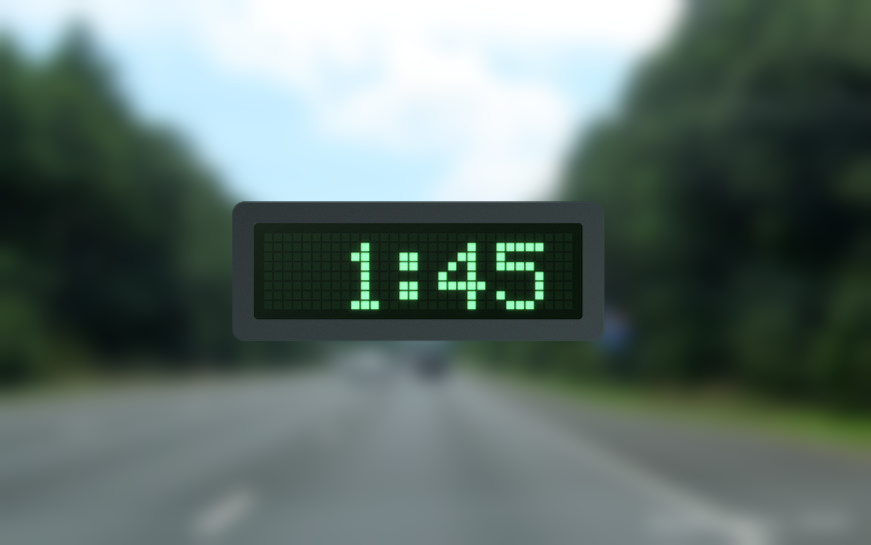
1:45
